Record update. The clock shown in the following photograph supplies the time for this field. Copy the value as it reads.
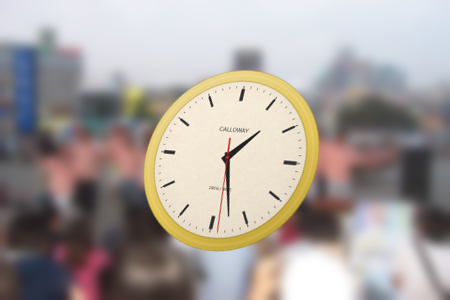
1:27:29
